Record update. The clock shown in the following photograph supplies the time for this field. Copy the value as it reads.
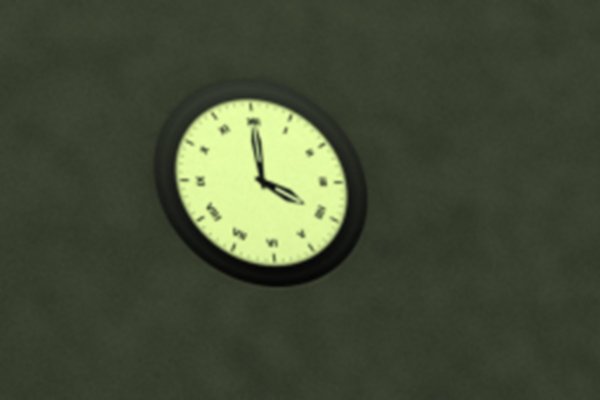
4:00
